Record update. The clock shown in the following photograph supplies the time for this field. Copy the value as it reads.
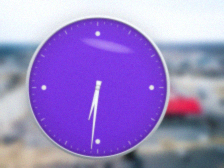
6:31
